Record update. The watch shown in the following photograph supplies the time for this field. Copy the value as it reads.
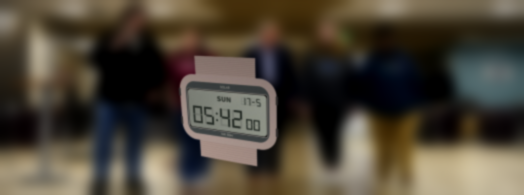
5:42:00
